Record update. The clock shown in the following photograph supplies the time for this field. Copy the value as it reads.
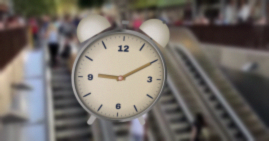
9:10
